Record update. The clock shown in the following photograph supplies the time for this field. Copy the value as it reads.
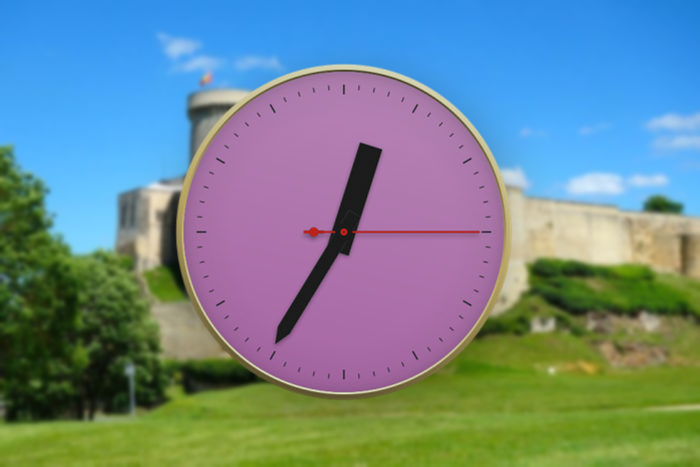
12:35:15
